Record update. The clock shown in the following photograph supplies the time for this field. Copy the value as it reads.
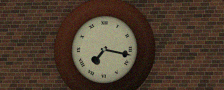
7:17
